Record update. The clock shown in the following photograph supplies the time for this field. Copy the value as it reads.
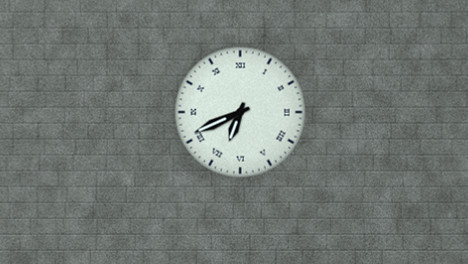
6:41
